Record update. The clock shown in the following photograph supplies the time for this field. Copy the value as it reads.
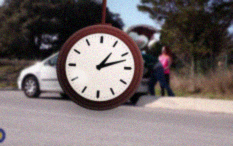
1:12
